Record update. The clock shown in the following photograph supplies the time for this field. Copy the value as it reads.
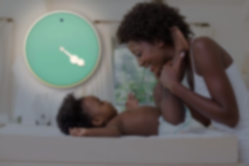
4:21
